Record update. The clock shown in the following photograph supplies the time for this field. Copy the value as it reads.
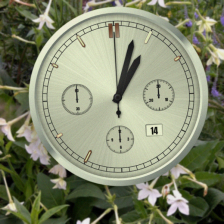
1:03
